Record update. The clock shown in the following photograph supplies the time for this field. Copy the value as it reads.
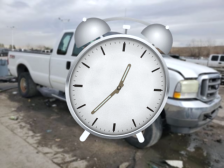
12:37
